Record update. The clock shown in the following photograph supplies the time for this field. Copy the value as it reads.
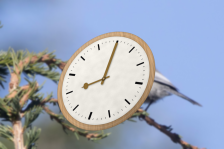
8:00
